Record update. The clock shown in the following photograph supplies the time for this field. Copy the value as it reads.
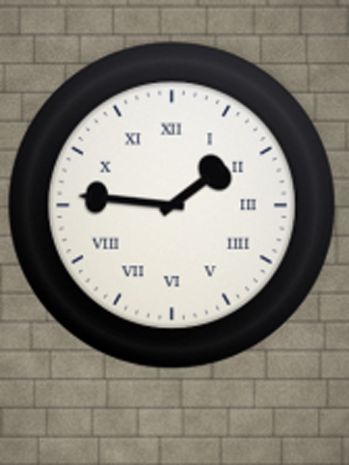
1:46
